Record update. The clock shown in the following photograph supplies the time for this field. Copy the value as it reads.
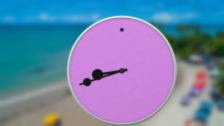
8:42
